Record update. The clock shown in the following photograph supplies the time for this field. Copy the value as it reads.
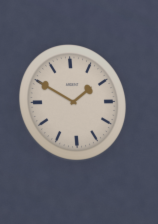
1:50
